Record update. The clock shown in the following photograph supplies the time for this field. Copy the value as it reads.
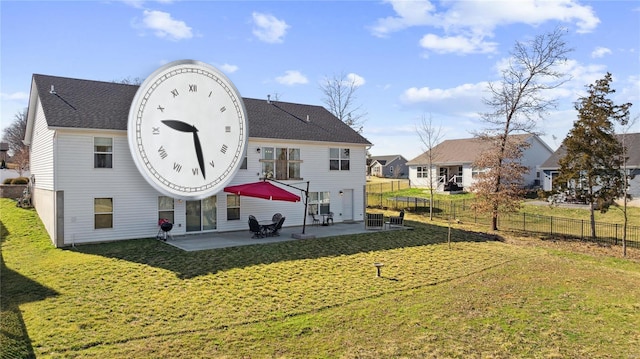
9:28
